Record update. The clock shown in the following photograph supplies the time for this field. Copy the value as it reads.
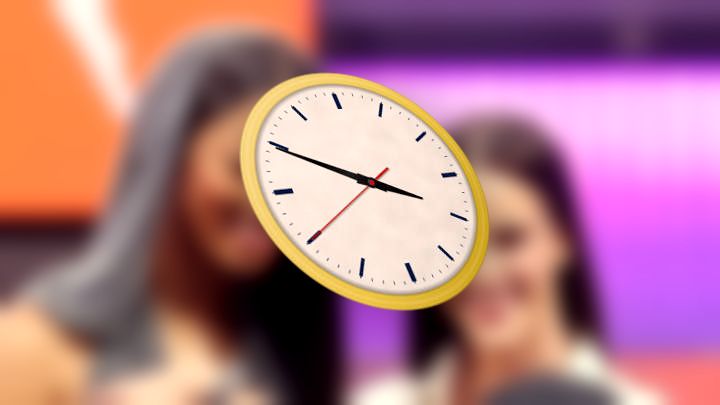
3:49:40
